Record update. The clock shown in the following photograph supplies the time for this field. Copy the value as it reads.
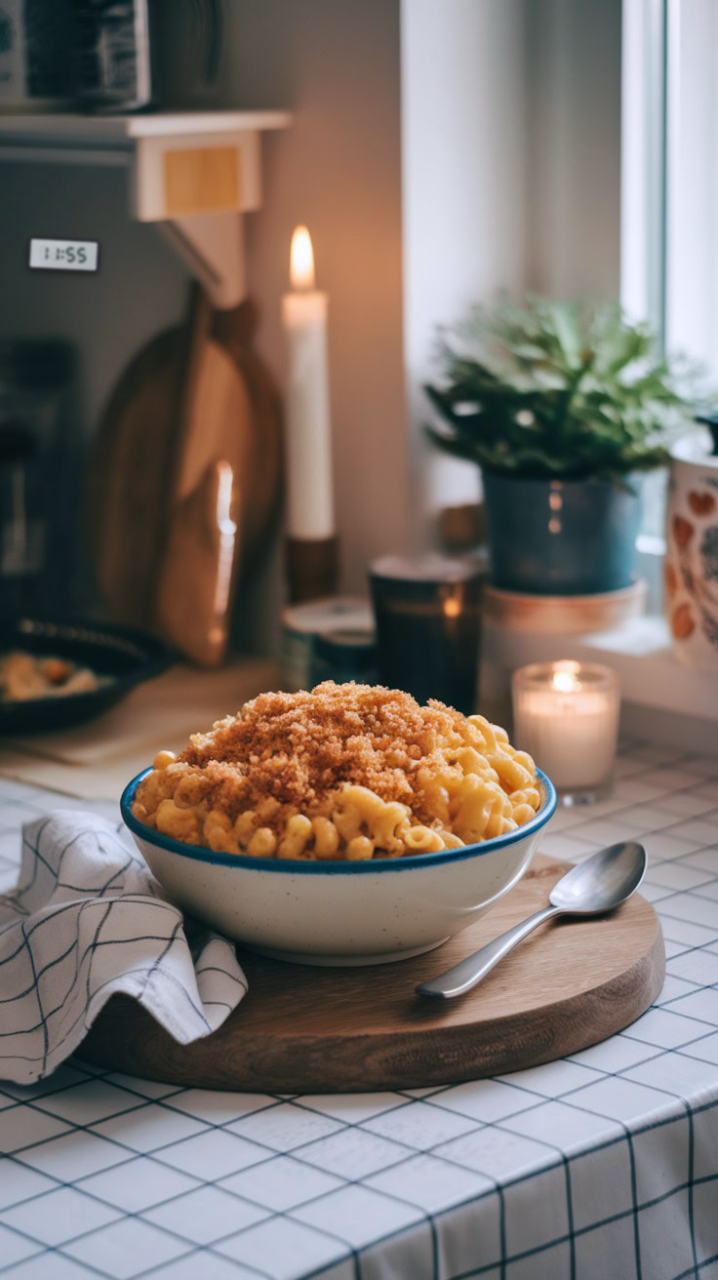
11:55
